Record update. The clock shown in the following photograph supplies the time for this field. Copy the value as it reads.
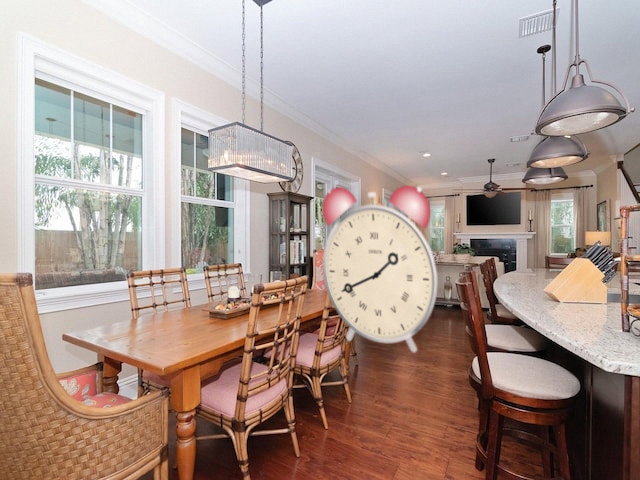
1:41
